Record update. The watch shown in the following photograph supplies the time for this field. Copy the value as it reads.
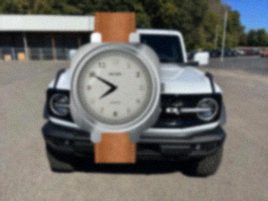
7:50
